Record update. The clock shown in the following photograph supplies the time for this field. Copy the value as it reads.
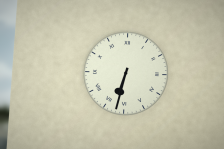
6:32
